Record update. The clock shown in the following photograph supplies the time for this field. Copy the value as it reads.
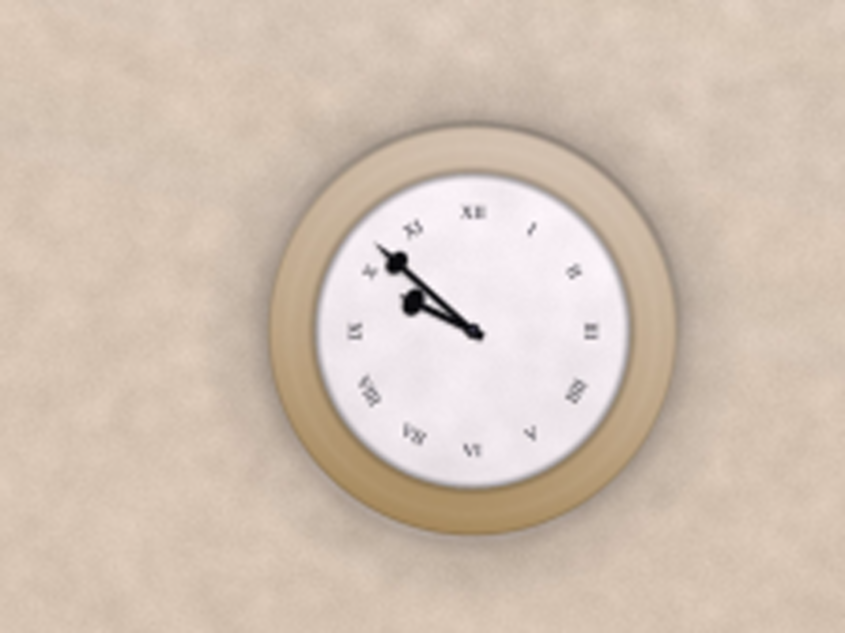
9:52
